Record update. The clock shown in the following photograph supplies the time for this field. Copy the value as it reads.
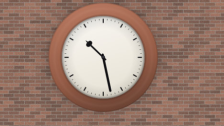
10:28
